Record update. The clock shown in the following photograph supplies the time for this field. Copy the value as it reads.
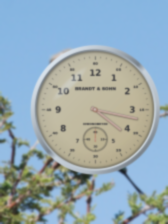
4:17
